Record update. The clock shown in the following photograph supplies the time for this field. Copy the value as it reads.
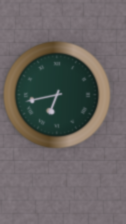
6:43
